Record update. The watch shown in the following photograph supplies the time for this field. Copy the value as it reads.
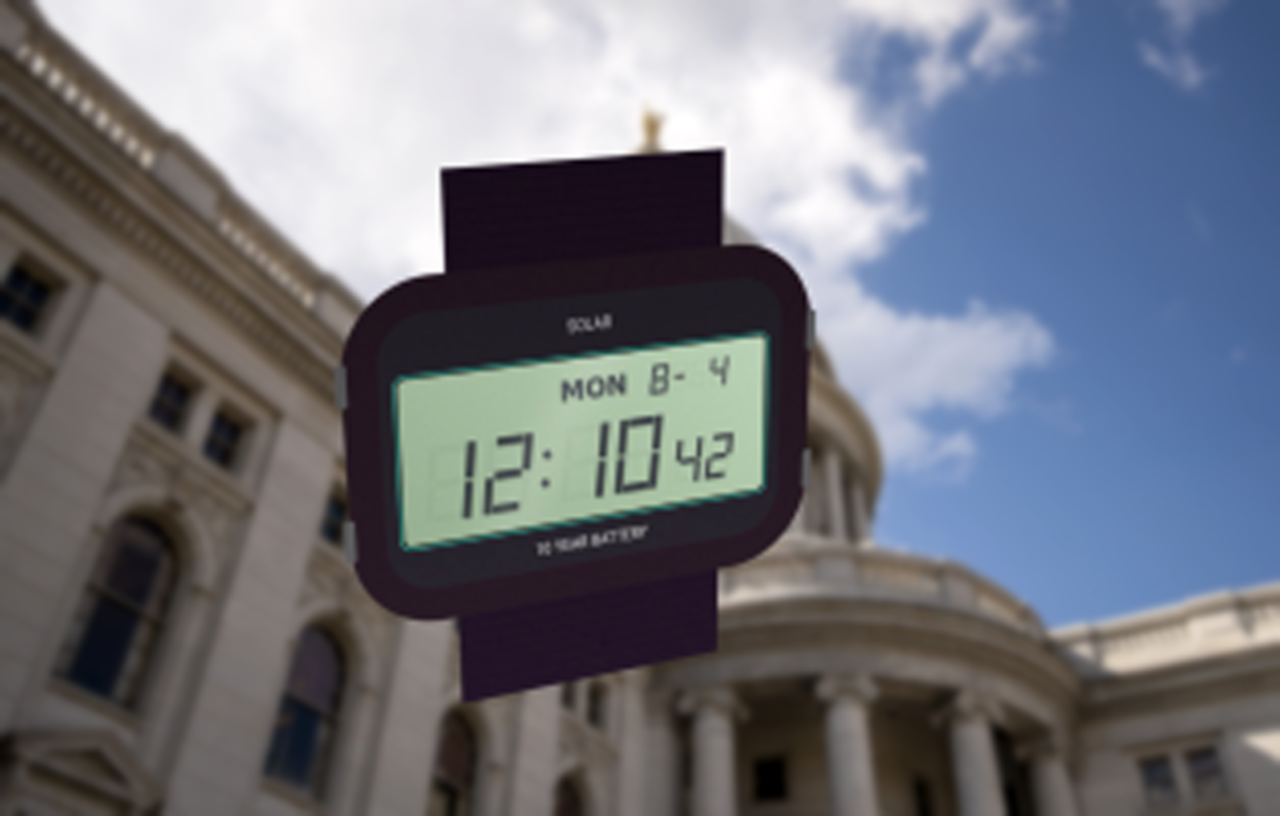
12:10:42
